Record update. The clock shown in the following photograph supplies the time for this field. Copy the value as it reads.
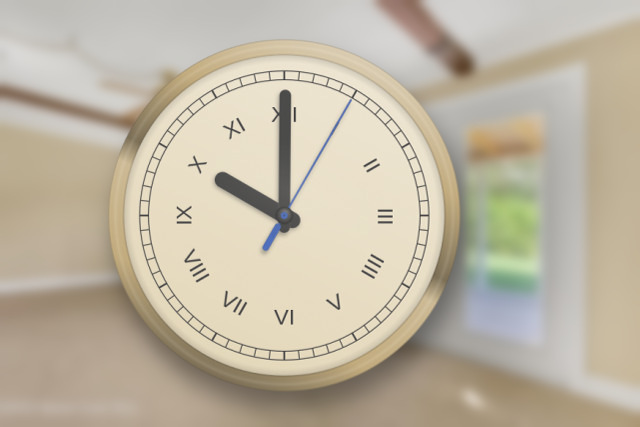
10:00:05
